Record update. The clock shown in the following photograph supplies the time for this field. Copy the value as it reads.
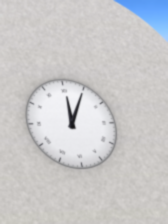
12:05
